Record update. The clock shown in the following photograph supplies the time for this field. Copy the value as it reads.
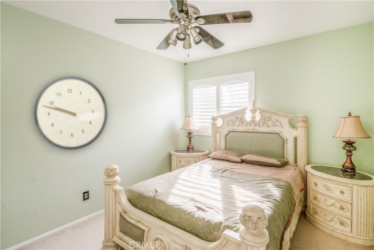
9:48
